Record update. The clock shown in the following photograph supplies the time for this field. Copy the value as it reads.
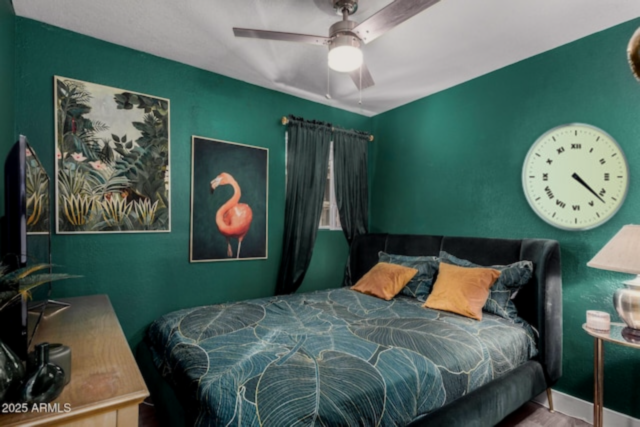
4:22
